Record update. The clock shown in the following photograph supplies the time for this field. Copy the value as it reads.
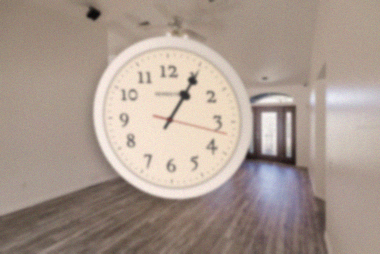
1:05:17
